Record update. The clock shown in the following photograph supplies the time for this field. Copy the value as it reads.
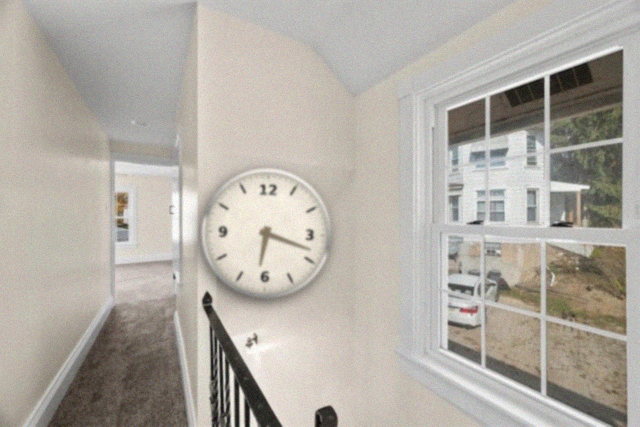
6:18
